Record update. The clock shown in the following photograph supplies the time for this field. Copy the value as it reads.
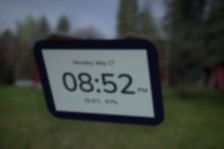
8:52
